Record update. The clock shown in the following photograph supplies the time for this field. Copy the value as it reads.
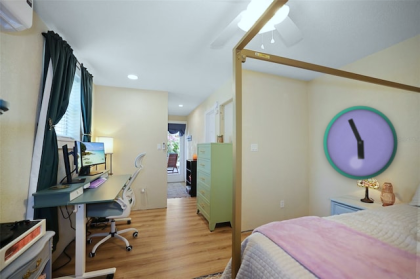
5:56
